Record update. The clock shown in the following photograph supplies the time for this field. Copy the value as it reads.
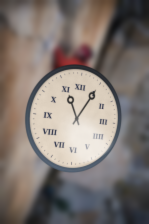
11:05
